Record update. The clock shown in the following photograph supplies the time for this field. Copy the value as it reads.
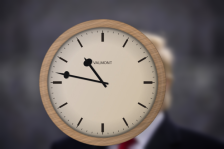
10:47
